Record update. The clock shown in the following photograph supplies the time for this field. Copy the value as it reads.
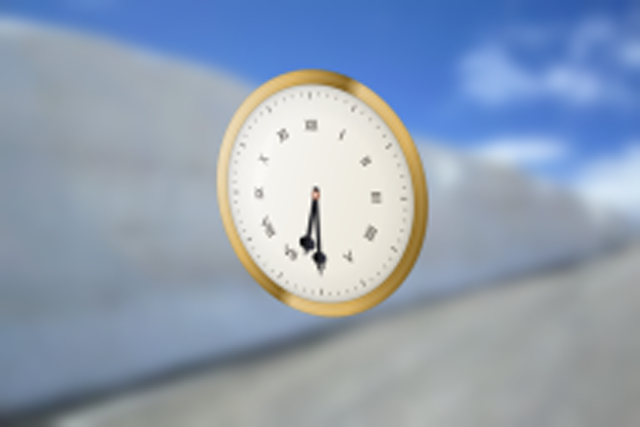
6:30
